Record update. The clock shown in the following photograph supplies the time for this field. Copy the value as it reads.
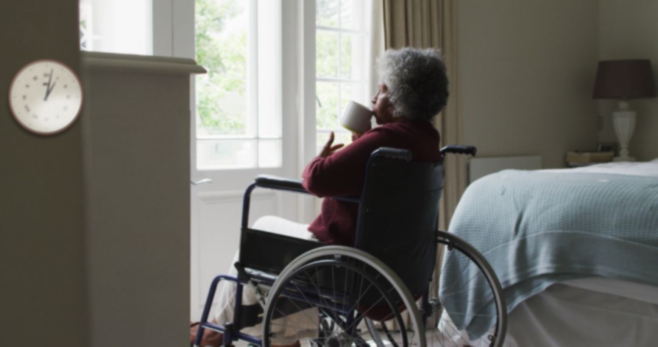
1:02
